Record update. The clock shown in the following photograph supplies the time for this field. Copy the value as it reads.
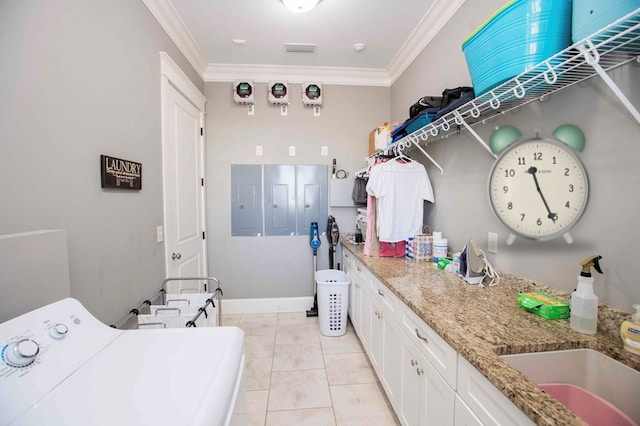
11:26
